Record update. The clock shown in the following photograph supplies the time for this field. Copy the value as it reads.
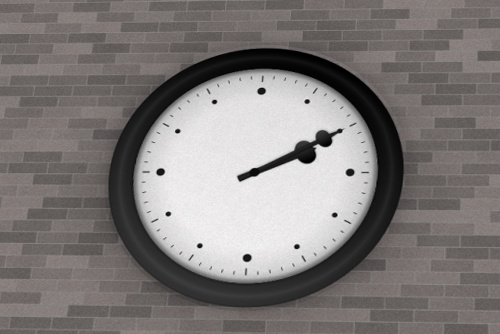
2:10
